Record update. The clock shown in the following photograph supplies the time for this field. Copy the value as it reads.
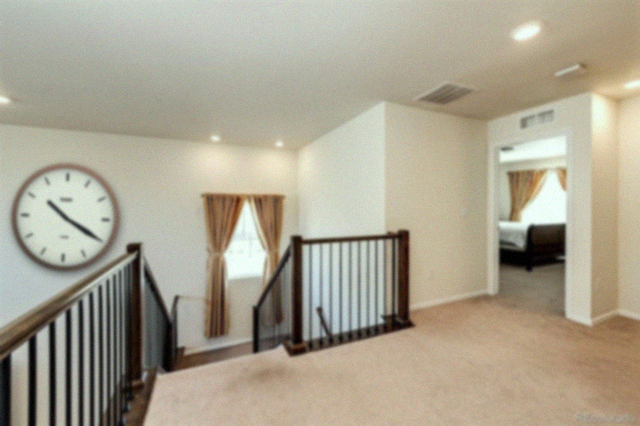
10:20
